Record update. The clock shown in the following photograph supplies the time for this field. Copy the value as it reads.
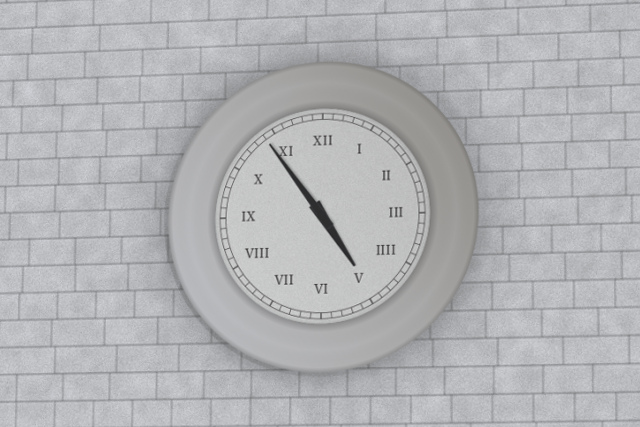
4:54
